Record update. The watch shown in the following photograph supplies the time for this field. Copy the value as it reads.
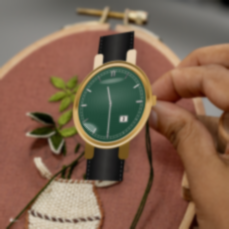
11:30
